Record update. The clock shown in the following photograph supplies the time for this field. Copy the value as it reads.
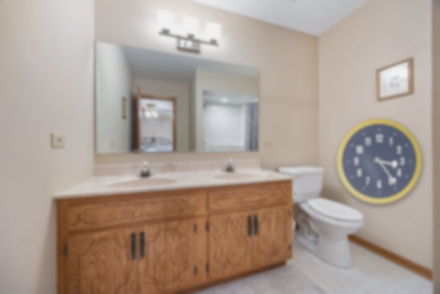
3:24
